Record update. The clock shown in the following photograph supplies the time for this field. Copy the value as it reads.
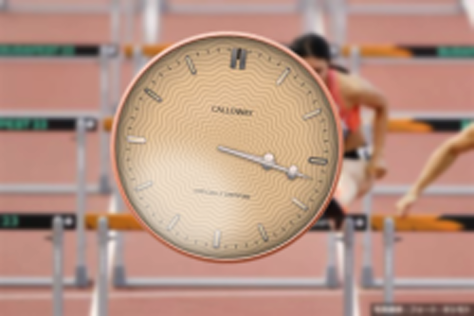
3:17
